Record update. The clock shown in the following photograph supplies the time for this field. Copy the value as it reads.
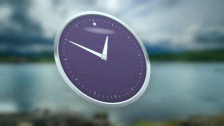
12:50
